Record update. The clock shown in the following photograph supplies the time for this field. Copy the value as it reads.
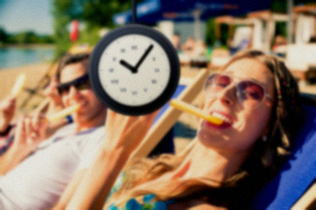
10:06
